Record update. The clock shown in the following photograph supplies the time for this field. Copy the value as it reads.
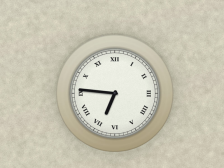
6:46
